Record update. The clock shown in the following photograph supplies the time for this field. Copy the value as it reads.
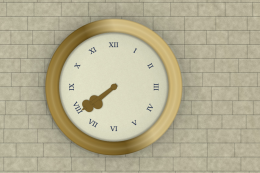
7:39
